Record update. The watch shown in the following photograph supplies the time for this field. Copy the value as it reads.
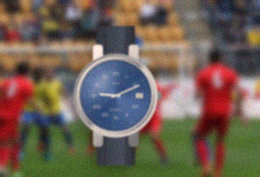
9:11
